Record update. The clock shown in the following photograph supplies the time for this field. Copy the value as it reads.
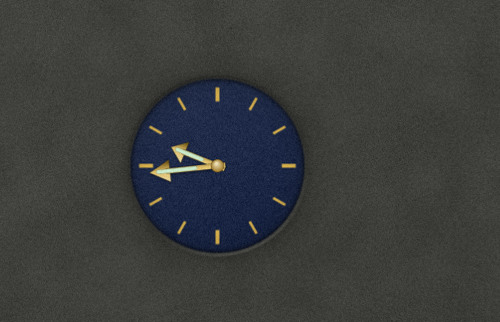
9:44
